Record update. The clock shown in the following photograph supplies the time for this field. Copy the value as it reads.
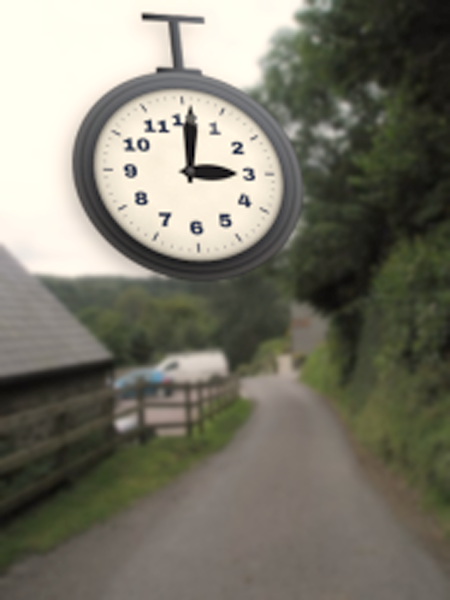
3:01
